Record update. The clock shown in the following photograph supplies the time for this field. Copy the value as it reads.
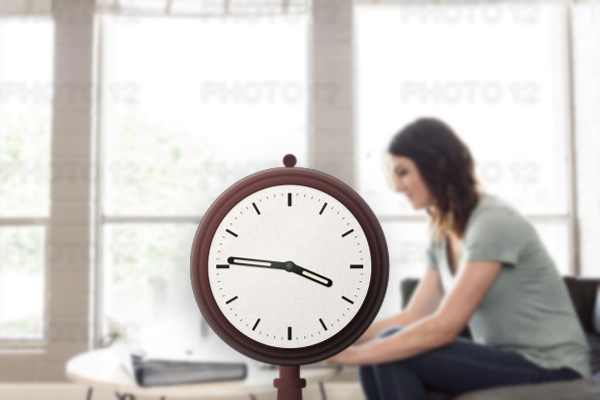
3:46
